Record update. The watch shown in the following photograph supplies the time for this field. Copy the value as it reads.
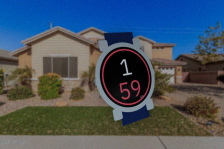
1:59
